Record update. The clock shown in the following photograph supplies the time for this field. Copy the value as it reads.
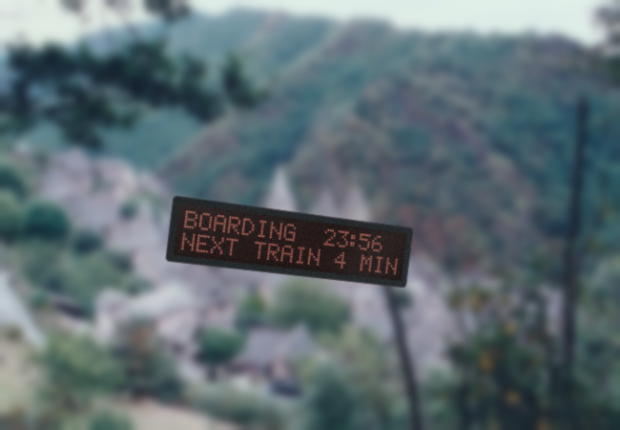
23:56
